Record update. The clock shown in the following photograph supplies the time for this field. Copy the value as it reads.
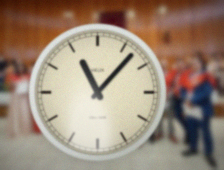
11:07
